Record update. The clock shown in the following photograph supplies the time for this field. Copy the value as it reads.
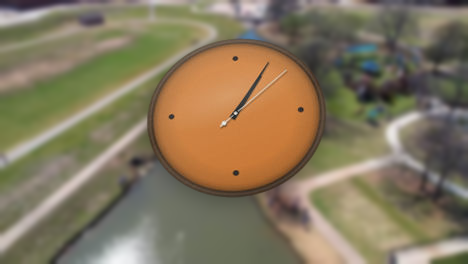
1:05:08
